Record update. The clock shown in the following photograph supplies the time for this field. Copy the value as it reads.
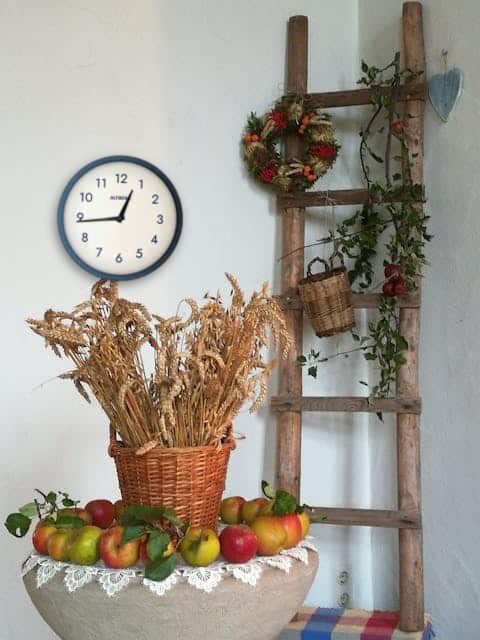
12:44
